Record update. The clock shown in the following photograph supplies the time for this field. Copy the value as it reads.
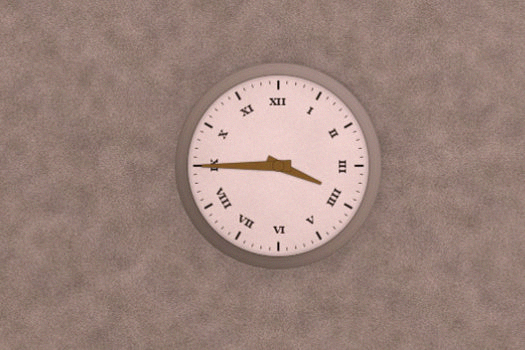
3:45
